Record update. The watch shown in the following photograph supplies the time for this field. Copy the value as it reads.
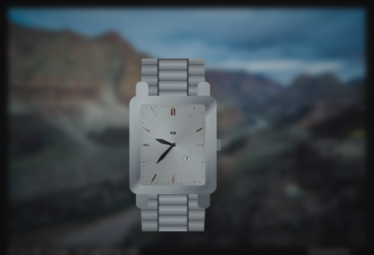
9:37
